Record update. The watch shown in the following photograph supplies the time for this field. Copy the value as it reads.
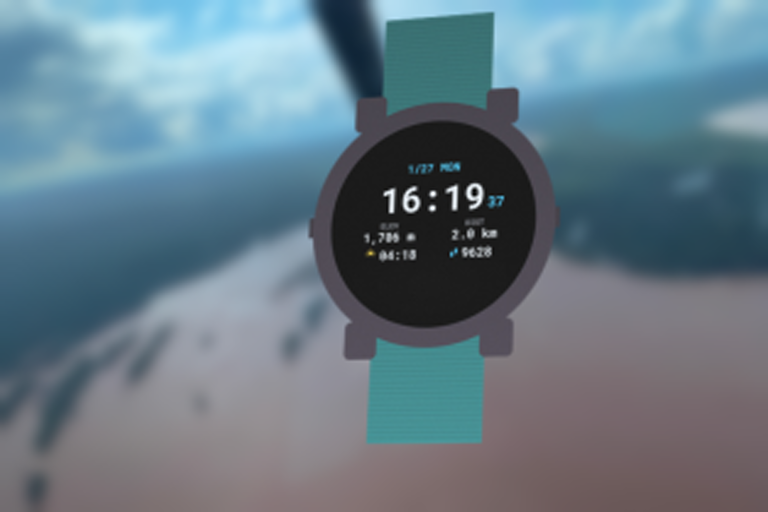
16:19
